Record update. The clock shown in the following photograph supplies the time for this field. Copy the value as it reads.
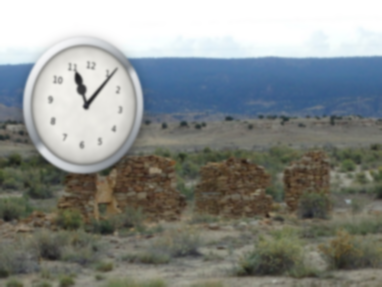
11:06
